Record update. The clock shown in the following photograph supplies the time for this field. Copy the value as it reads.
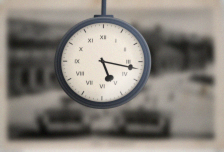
5:17
